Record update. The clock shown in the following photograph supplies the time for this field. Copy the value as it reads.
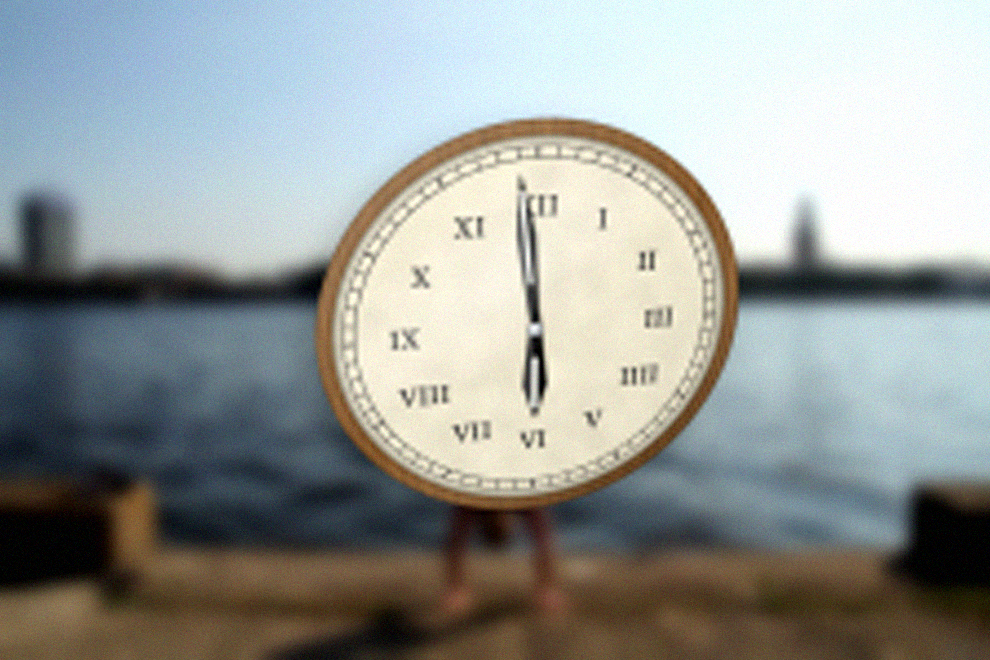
5:59
